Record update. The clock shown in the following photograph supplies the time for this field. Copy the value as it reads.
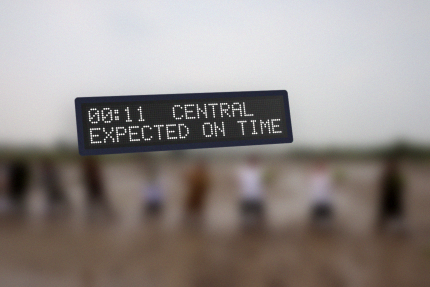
0:11
